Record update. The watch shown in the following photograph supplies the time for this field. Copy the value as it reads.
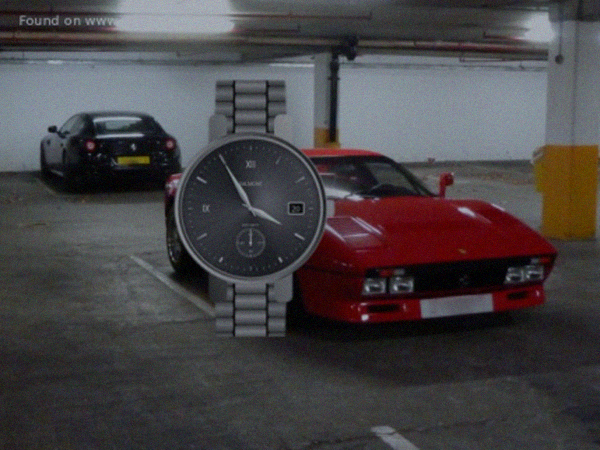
3:55
